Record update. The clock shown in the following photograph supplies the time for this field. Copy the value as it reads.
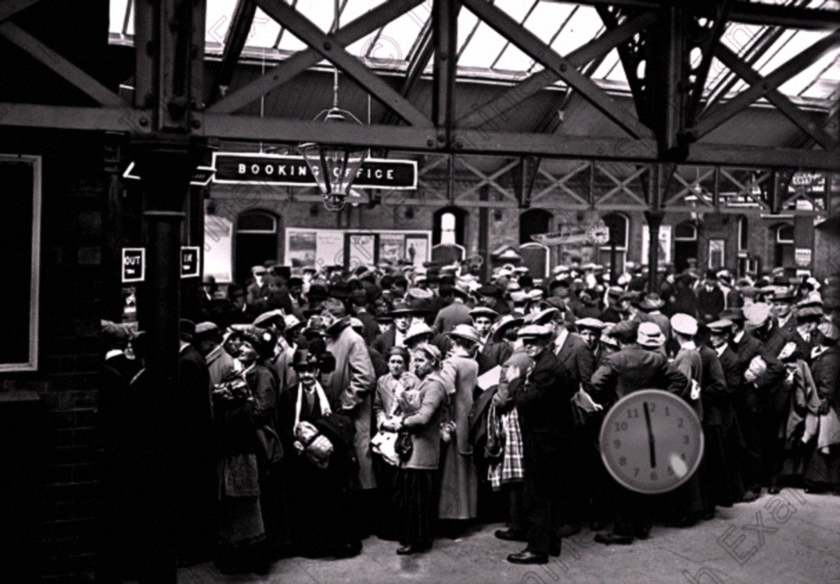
5:59
